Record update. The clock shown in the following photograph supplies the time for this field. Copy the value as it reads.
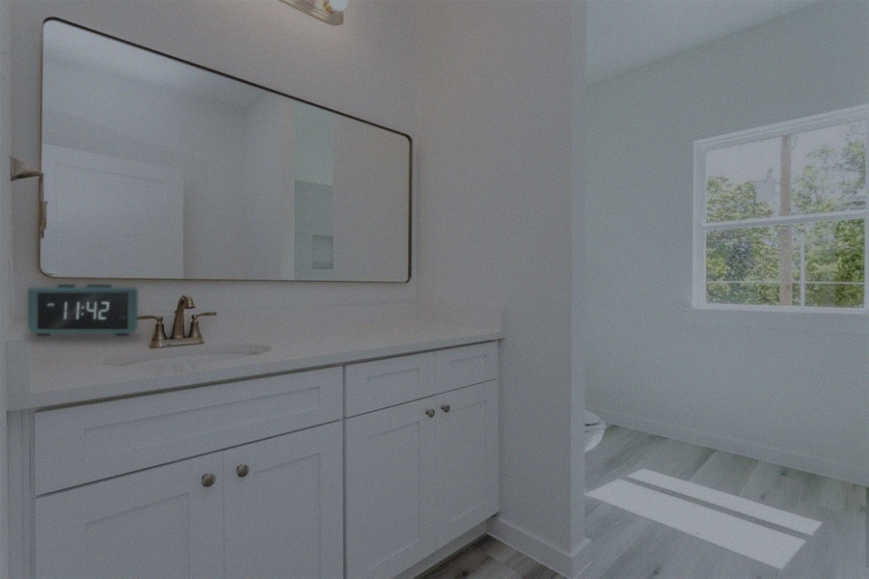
11:42
